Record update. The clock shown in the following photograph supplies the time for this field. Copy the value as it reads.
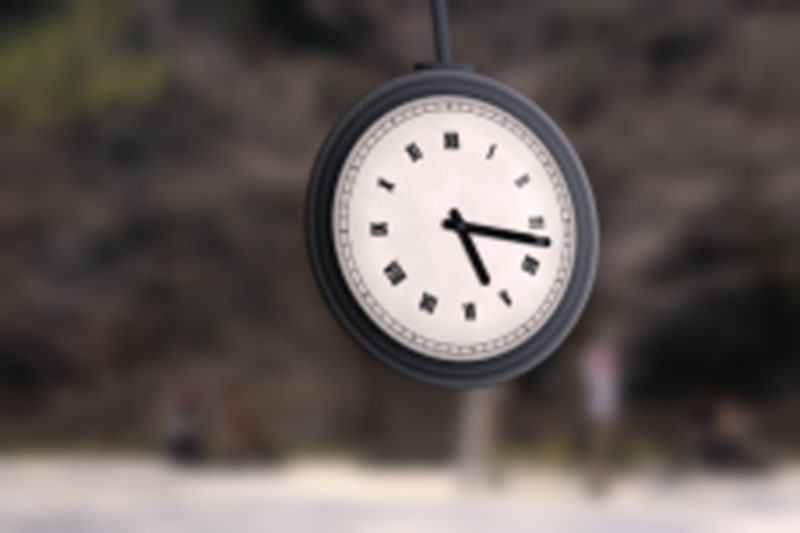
5:17
